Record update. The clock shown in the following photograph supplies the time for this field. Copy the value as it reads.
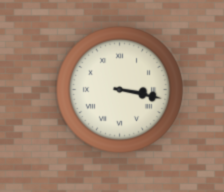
3:17
